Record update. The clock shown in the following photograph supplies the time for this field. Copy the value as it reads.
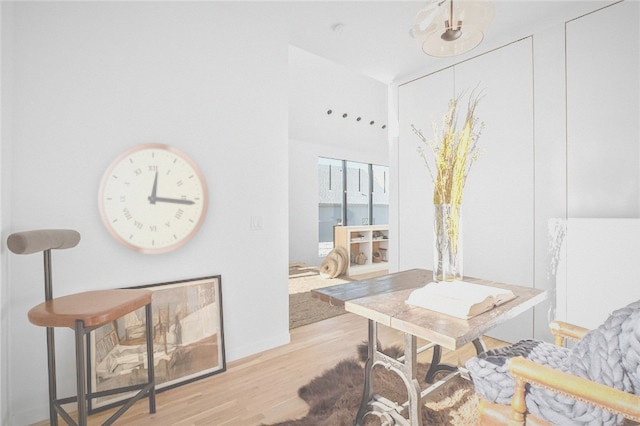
12:16
